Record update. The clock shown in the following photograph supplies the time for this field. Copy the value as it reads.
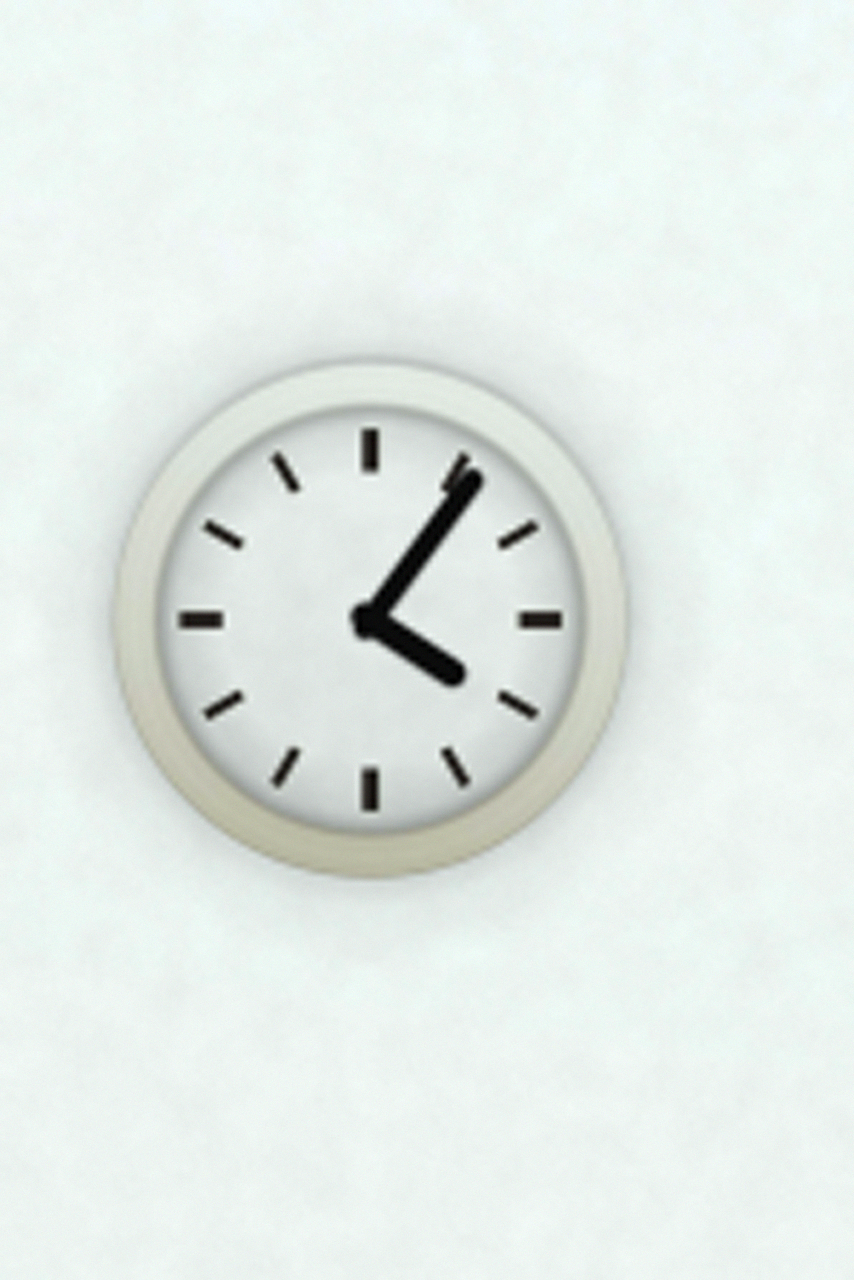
4:06
